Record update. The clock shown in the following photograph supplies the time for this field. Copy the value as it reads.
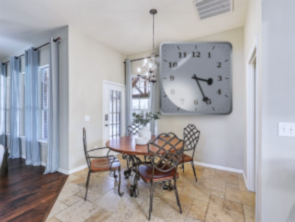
3:26
